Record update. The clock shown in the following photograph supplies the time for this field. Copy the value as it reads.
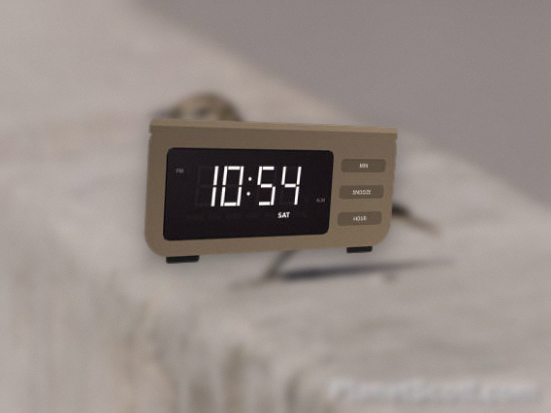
10:54
